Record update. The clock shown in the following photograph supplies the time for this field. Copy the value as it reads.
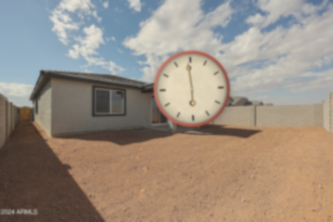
5:59
